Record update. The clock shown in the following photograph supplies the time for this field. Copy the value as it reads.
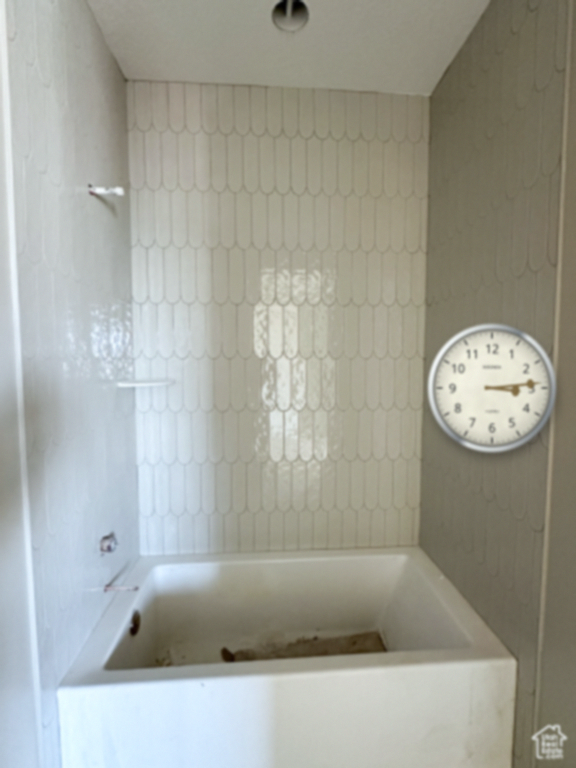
3:14
